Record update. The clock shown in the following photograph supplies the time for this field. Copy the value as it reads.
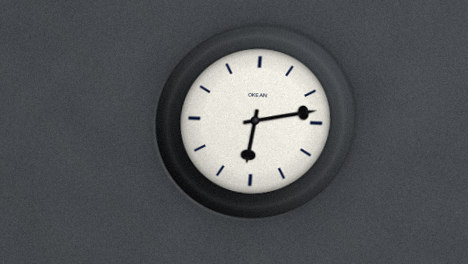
6:13
